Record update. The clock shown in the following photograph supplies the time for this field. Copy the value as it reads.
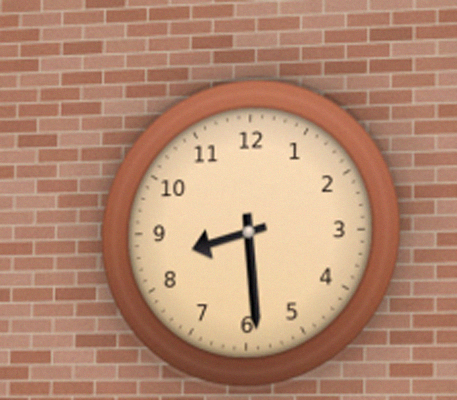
8:29
